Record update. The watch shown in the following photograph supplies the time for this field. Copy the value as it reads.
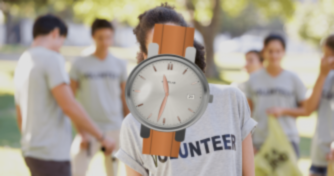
11:32
